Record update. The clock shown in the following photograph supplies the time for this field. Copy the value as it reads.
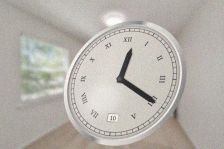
12:20
